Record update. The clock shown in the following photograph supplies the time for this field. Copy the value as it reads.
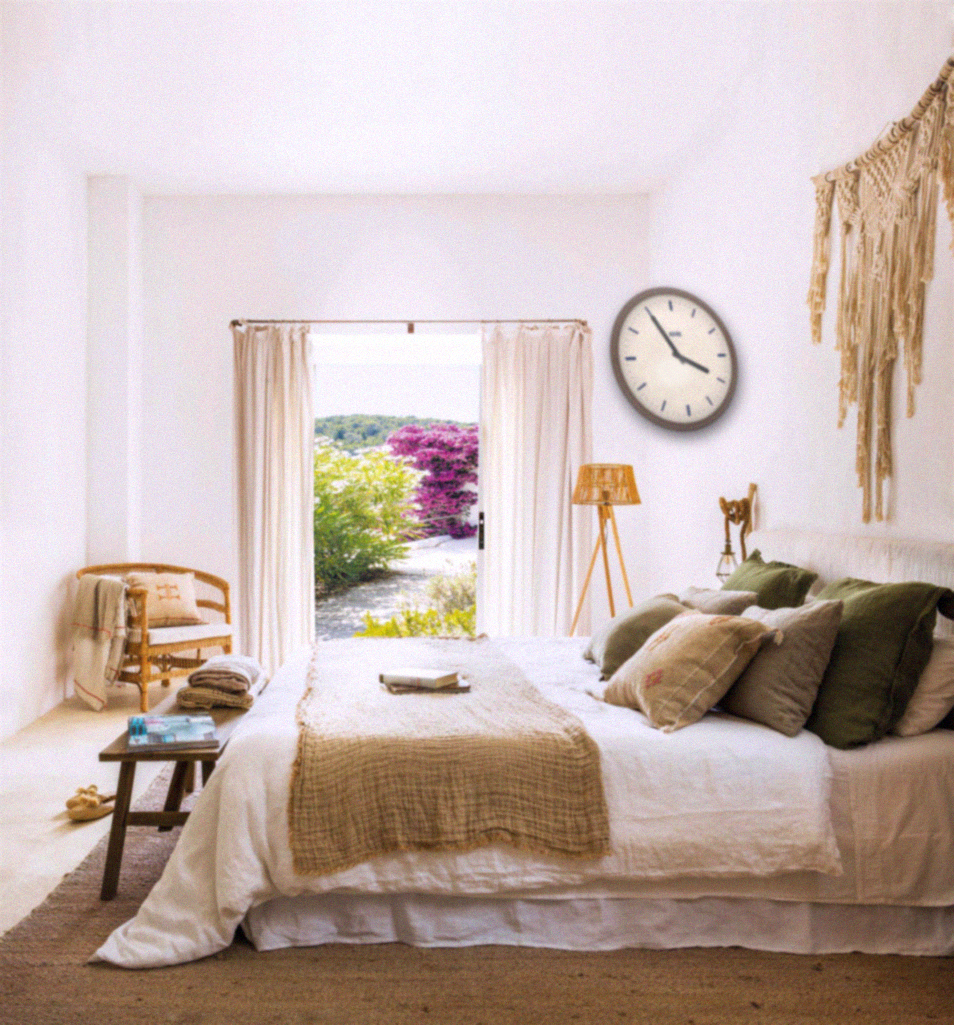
3:55
